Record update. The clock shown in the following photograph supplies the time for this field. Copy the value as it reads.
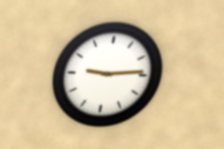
9:14
